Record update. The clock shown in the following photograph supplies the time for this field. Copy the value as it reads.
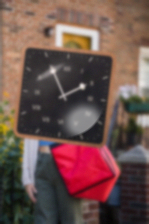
1:55
